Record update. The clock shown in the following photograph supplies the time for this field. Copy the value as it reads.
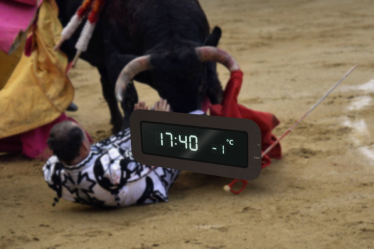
17:40
